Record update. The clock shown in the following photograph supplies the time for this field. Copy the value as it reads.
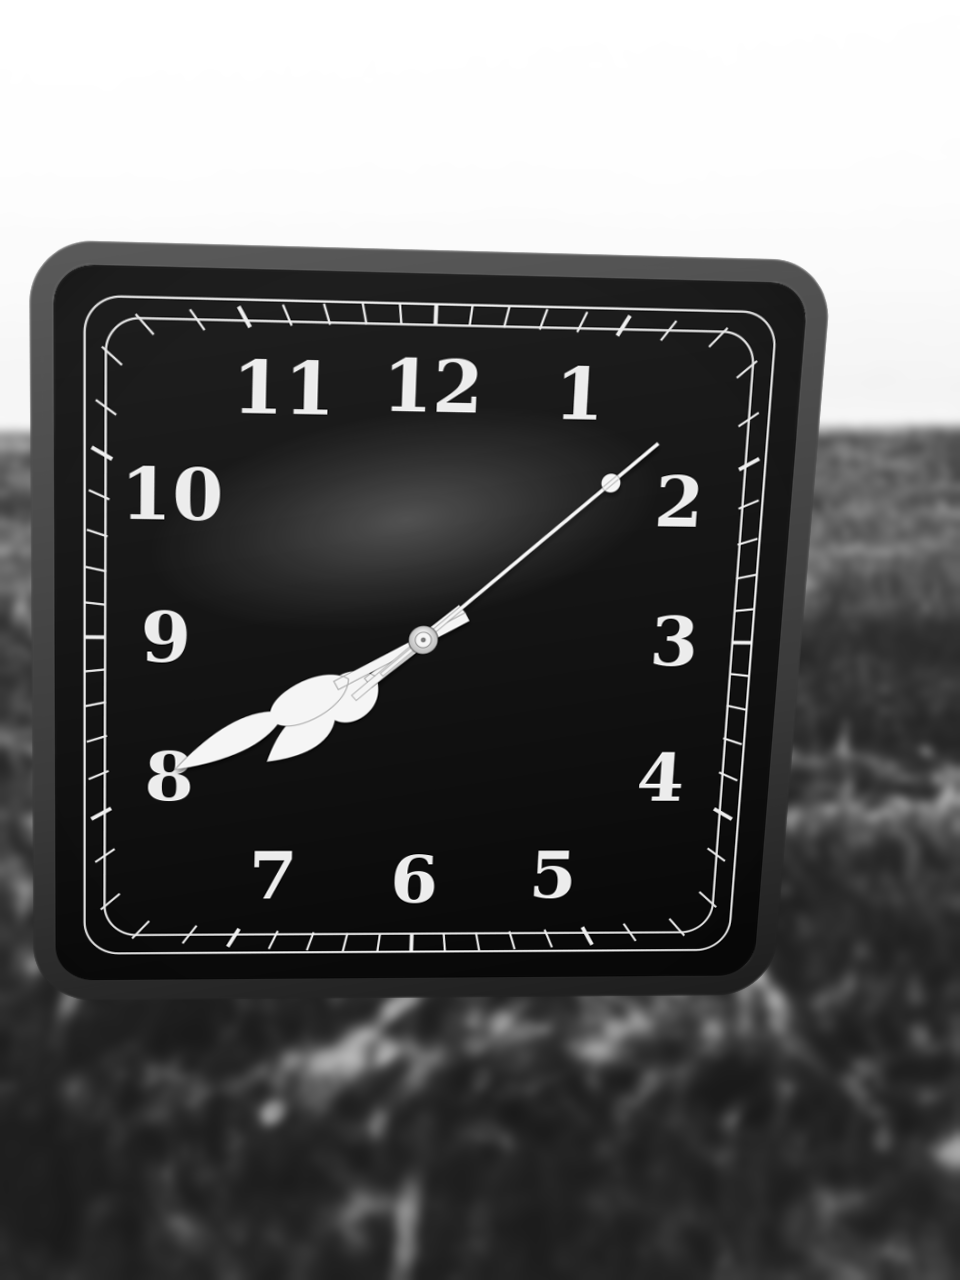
7:40:08
